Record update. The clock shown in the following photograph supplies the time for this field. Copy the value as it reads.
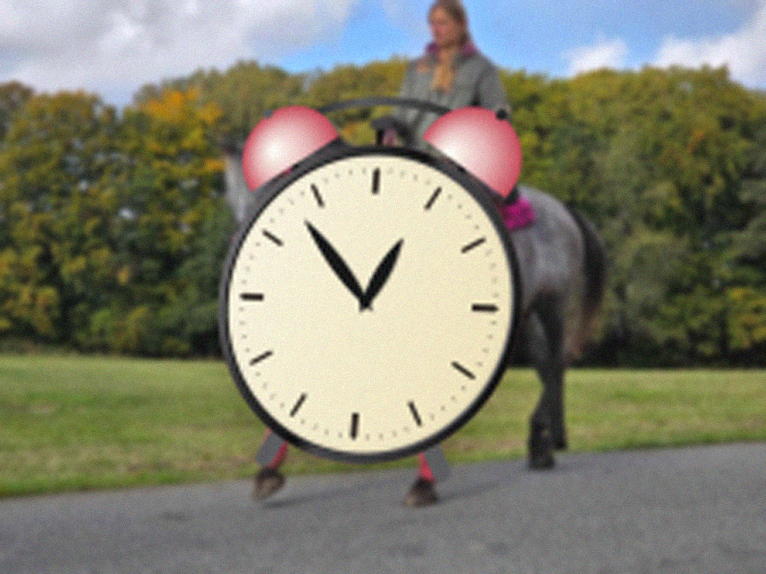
12:53
